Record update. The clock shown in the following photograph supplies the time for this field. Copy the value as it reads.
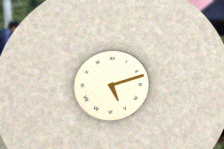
5:12
